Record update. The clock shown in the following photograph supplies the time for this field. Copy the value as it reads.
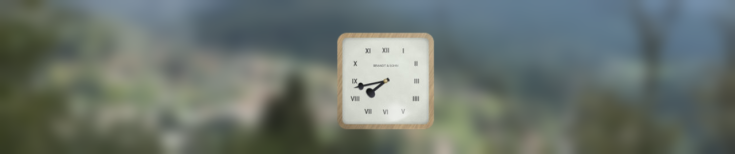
7:43
